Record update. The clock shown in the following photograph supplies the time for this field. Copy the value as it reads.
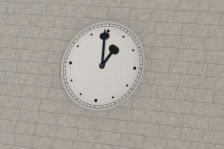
12:59
